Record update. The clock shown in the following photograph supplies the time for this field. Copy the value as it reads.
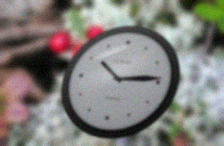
10:14
